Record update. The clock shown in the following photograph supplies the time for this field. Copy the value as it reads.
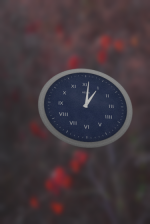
1:01
